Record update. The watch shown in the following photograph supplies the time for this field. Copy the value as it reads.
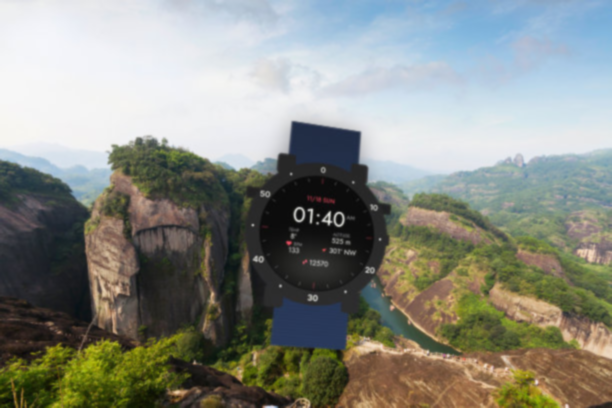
1:40
